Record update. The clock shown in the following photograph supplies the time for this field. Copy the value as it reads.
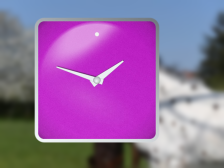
1:48
